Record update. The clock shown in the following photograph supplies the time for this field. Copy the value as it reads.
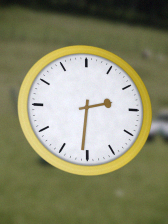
2:31
